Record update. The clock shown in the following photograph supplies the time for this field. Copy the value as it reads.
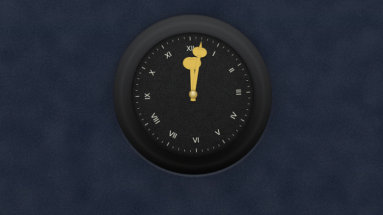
12:02
